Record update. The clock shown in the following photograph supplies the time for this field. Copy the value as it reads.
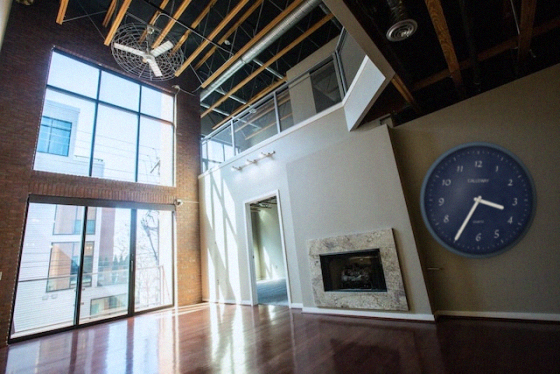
3:35
